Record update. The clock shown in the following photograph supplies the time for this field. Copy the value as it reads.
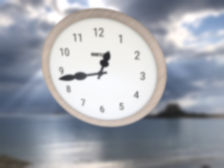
12:43
